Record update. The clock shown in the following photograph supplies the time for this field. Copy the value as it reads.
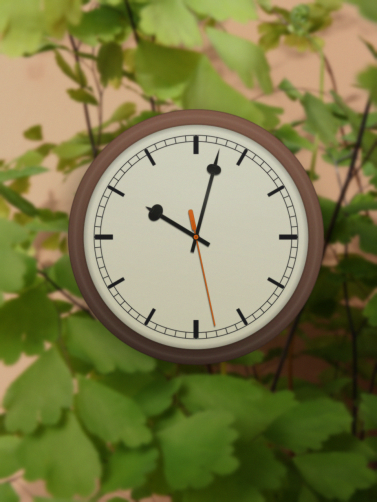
10:02:28
